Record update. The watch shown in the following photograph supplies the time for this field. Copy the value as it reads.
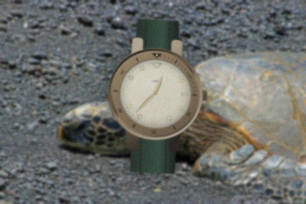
12:37
